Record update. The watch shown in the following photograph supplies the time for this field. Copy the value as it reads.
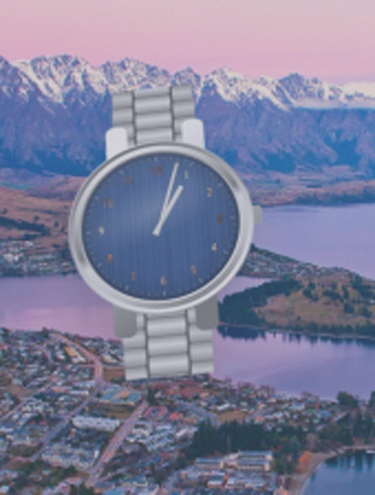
1:03
